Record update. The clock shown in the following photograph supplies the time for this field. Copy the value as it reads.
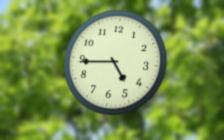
4:44
